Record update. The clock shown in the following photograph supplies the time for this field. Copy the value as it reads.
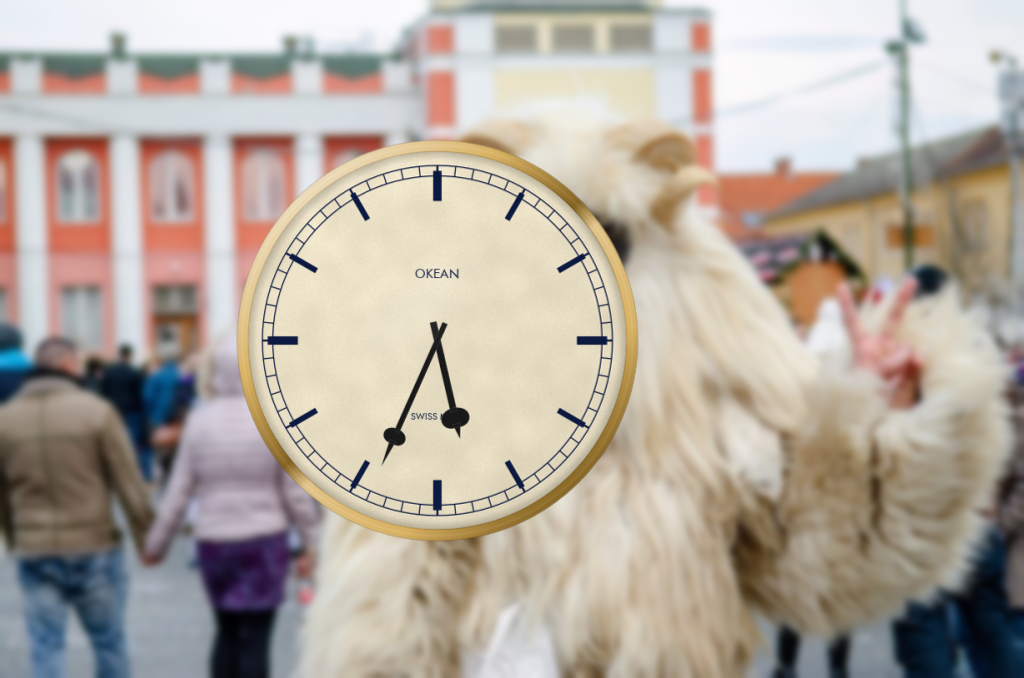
5:34
